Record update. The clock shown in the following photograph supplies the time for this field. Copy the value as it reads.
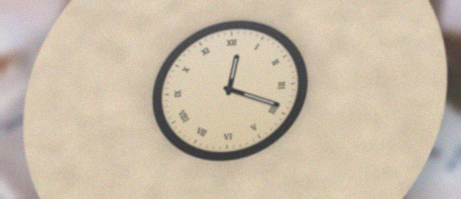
12:19
